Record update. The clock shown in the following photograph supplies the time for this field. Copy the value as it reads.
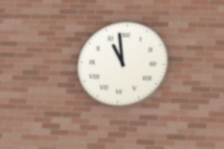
10:58
